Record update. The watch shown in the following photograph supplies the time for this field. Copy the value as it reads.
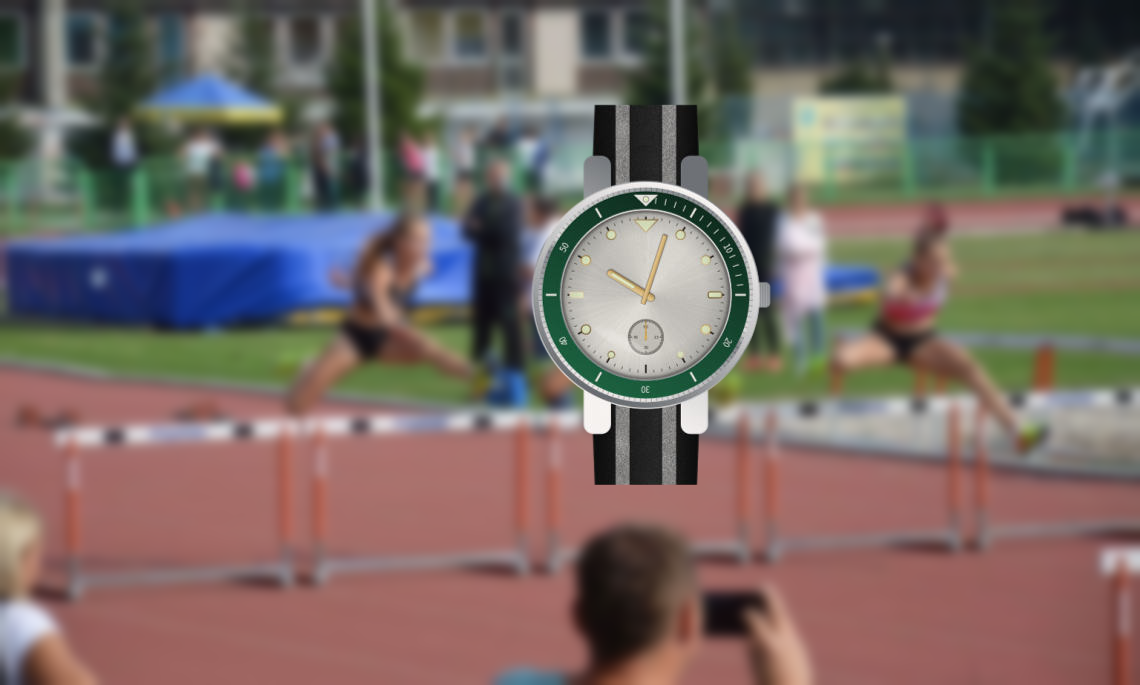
10:03
